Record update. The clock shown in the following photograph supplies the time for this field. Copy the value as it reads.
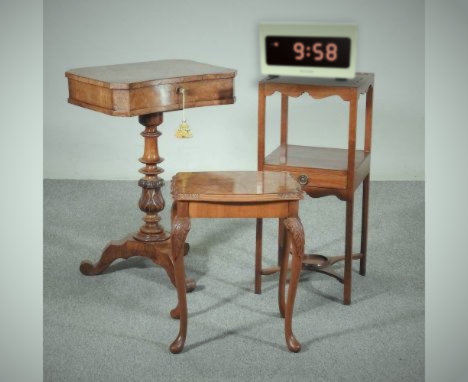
9:58
